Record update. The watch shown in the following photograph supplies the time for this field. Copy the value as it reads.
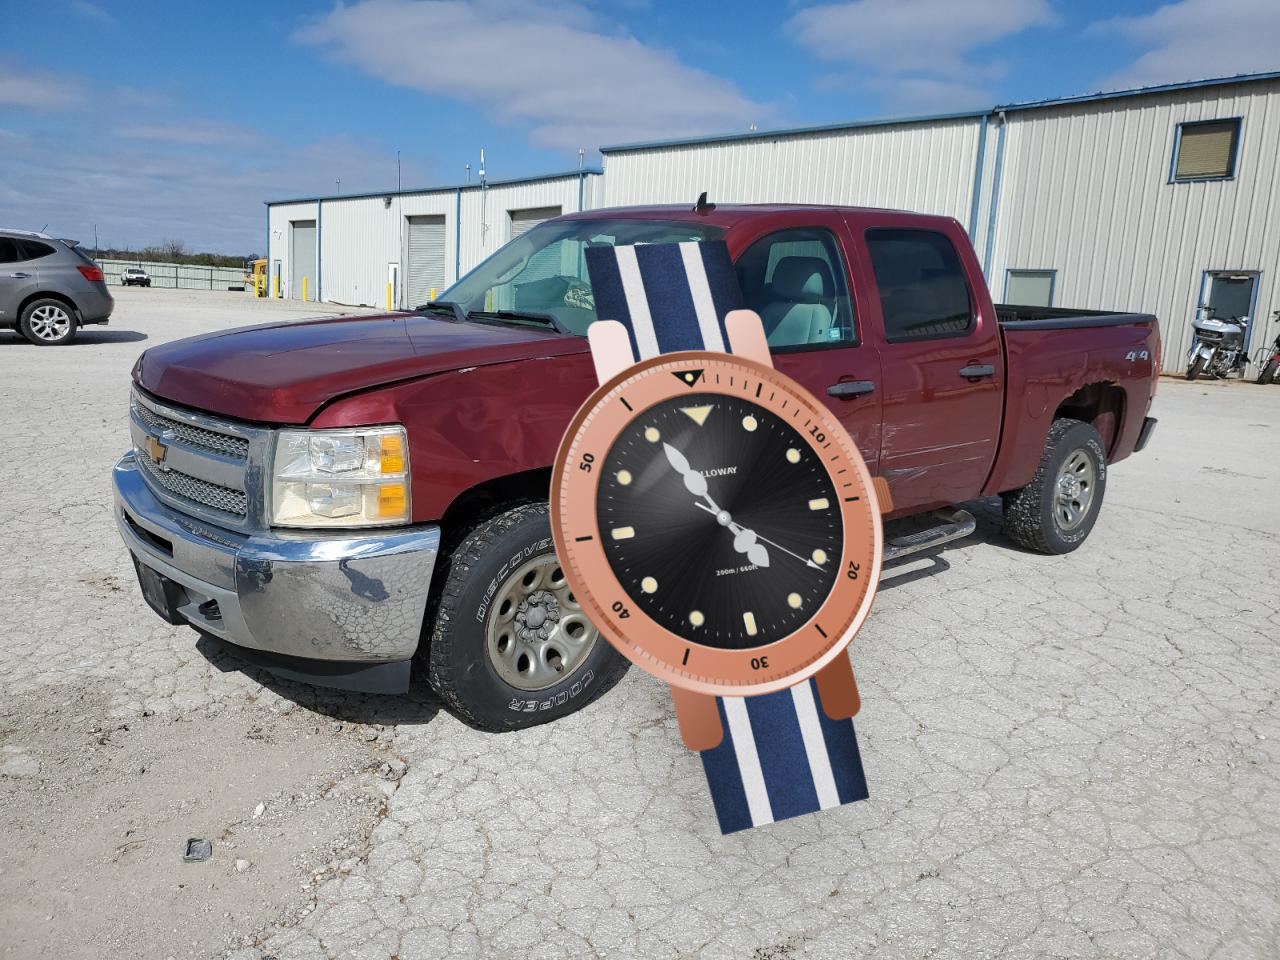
4:55:21
